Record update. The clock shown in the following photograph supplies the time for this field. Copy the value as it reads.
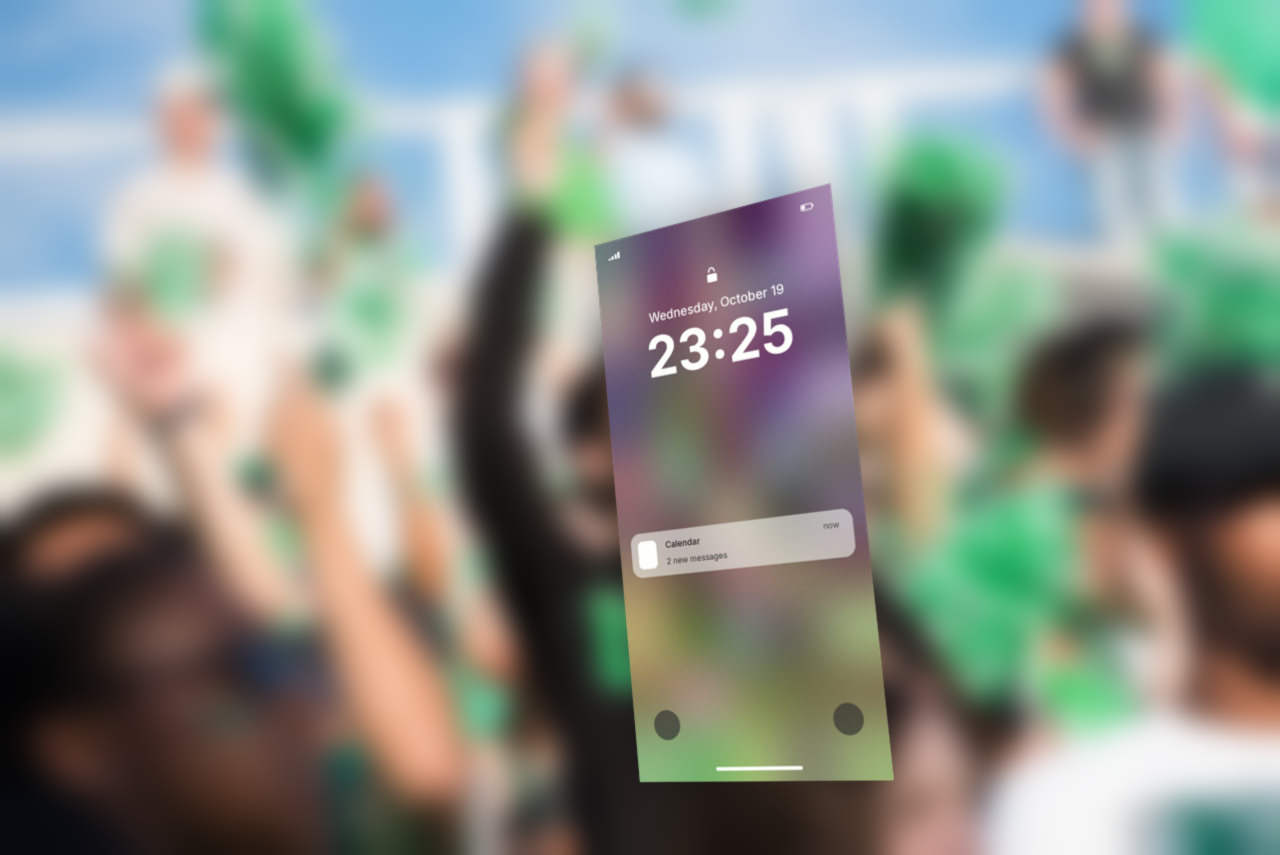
23:25
